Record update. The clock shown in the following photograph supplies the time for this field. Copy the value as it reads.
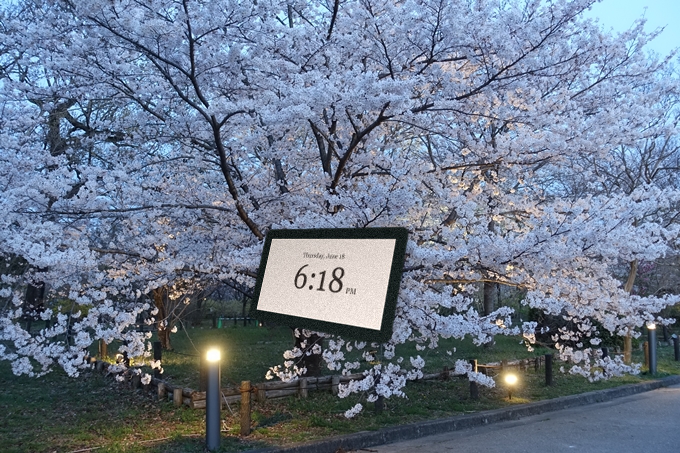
6:18
